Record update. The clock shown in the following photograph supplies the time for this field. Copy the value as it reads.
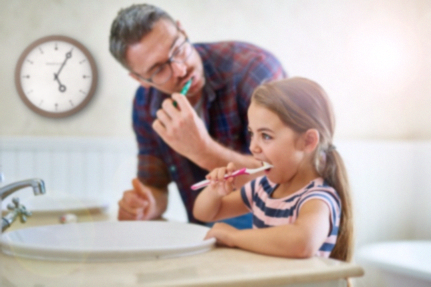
5:05
